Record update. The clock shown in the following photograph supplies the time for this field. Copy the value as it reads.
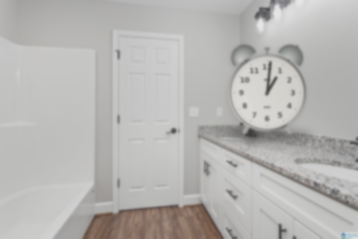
1:01
